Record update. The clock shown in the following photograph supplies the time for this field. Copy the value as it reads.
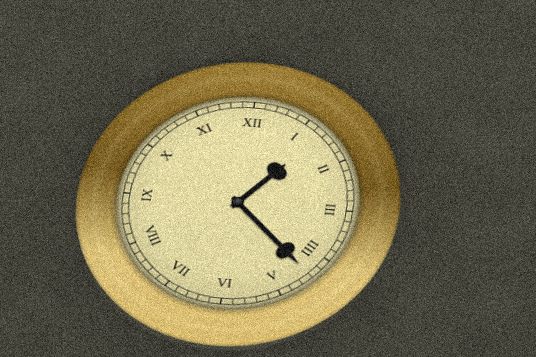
1:22
